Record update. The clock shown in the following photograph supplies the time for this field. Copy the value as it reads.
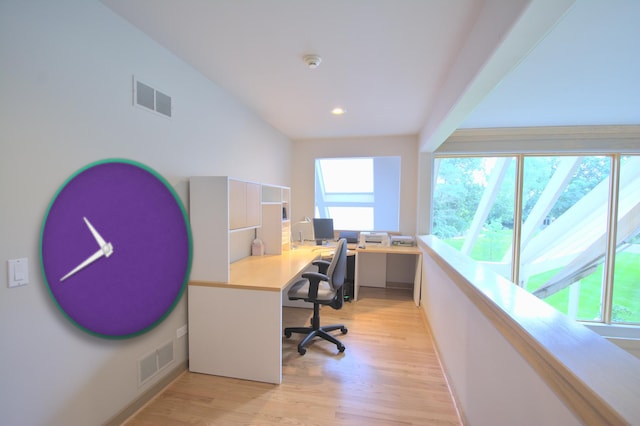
10:40
